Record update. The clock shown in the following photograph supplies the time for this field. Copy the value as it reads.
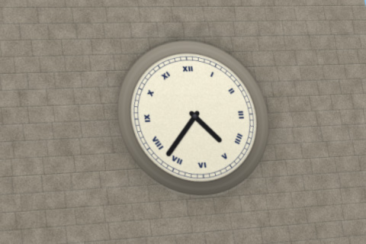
4:37
